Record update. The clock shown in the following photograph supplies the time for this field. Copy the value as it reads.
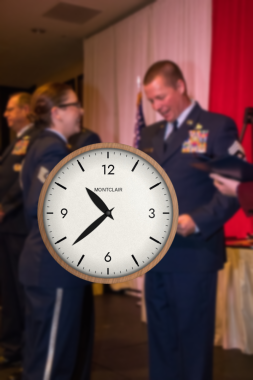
10:38
